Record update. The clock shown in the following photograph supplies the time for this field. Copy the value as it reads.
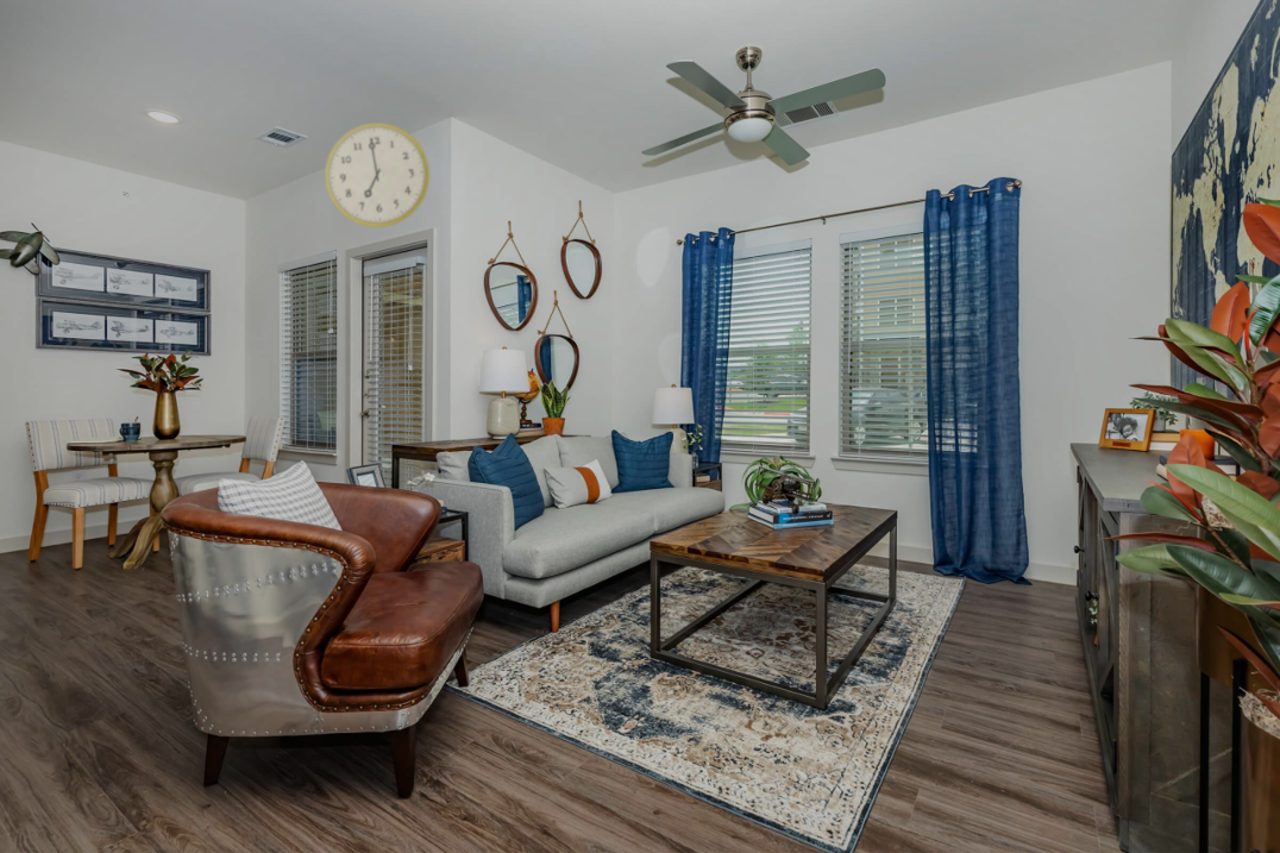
6:59
